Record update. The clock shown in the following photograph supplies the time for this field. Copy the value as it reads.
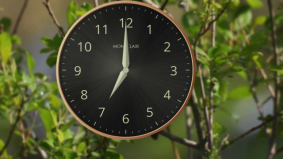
7:00
